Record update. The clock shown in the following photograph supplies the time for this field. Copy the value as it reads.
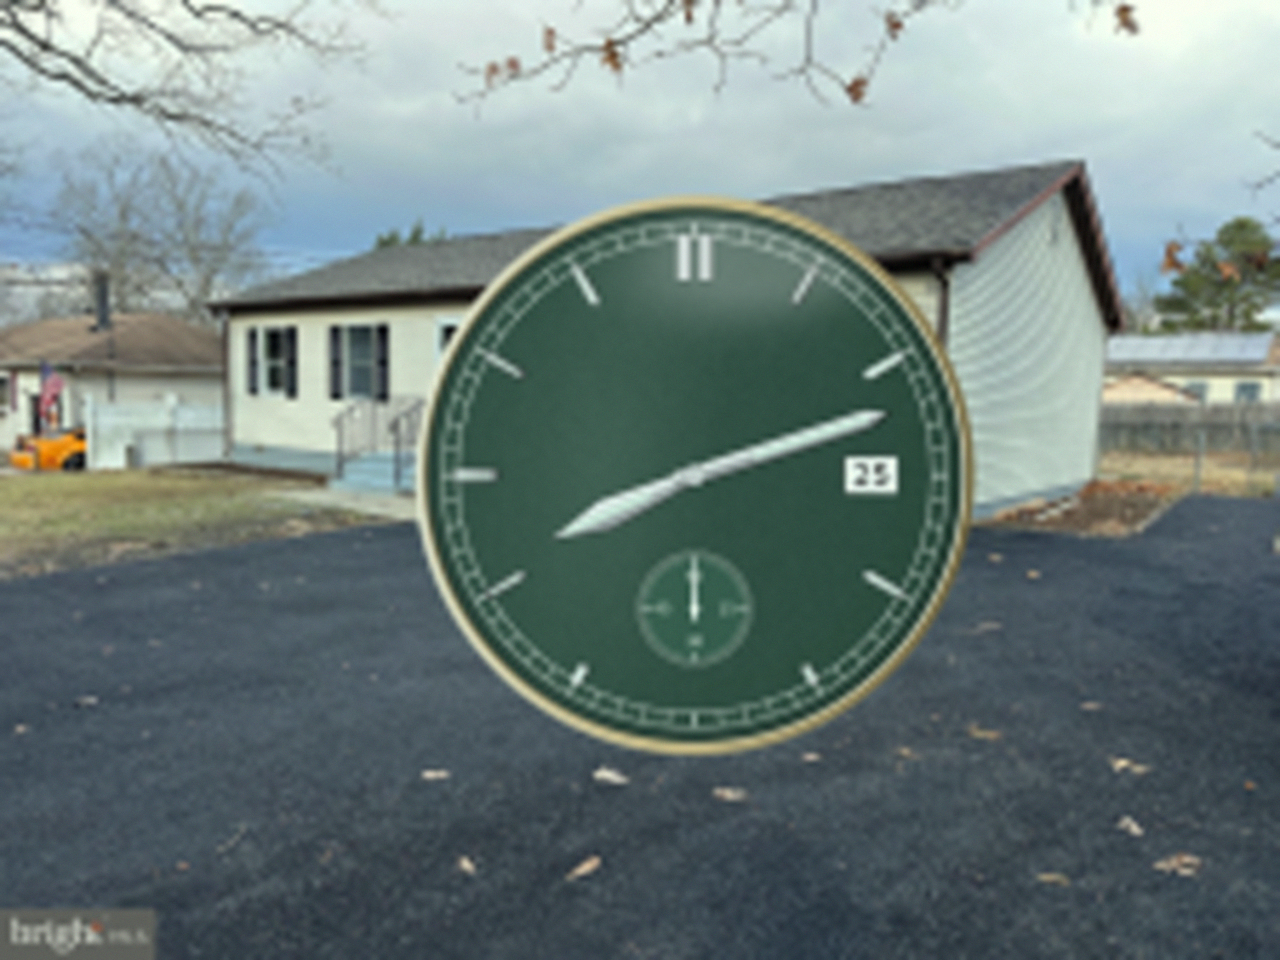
8:12
